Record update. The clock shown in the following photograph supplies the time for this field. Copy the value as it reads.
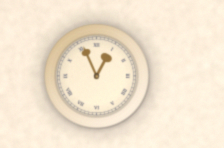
12:56
